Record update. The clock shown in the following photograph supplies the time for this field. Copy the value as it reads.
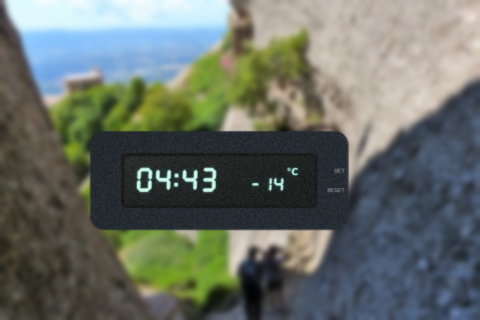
4:43
